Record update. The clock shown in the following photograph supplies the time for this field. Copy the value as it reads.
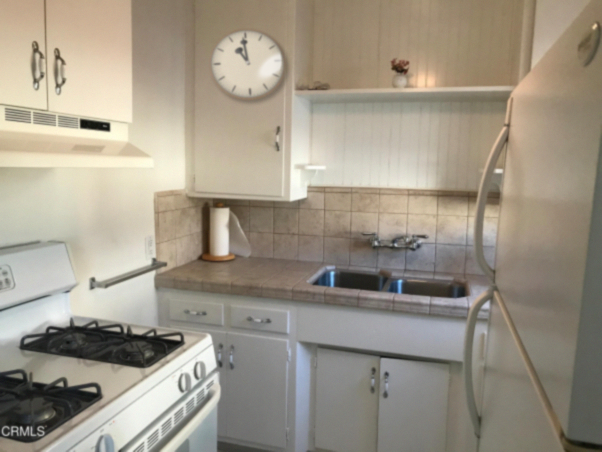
10:59
